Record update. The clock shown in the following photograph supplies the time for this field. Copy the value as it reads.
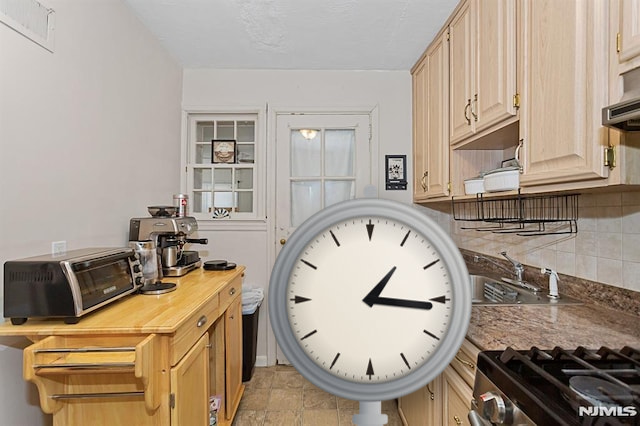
1:16
